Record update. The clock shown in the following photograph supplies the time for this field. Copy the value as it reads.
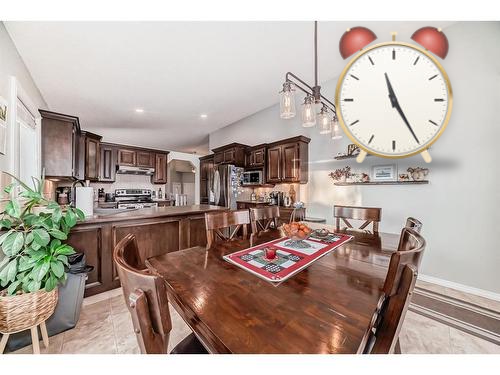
11:25
